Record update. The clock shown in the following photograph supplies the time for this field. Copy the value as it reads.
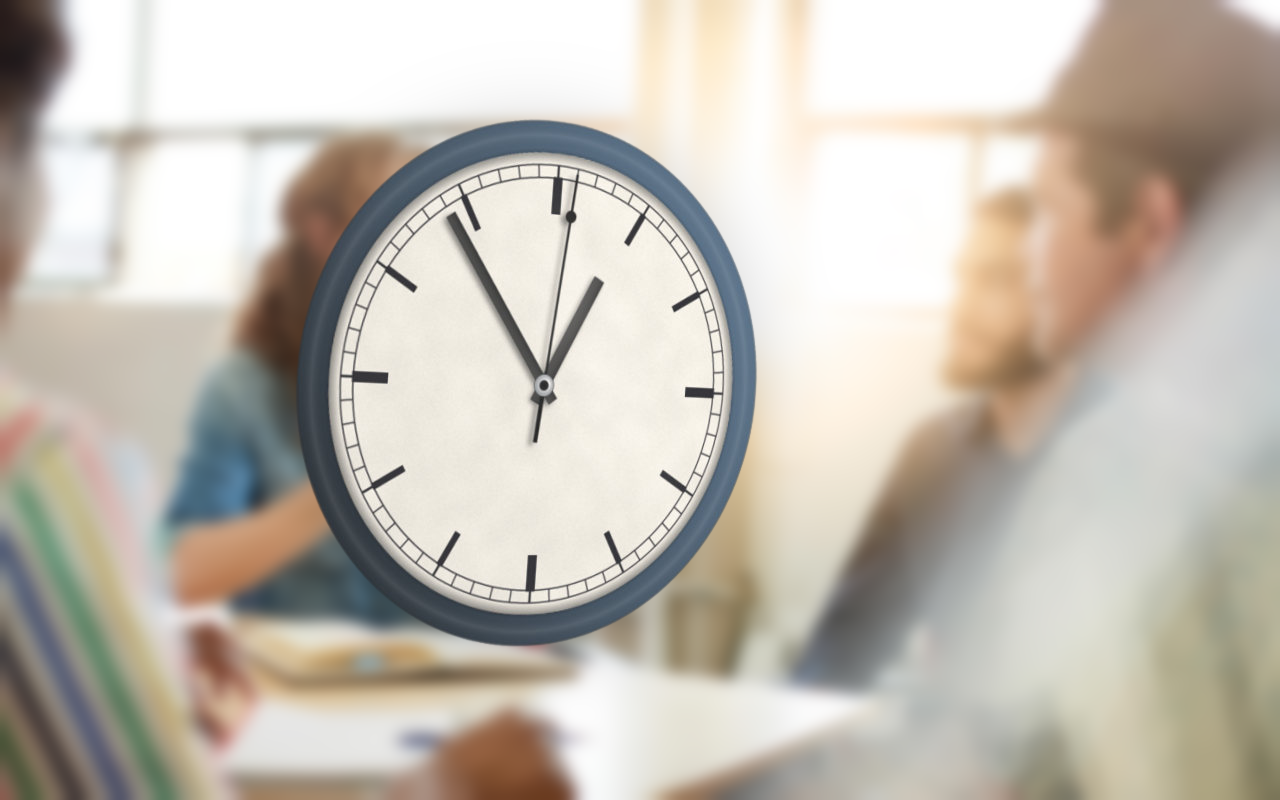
12:54:01
